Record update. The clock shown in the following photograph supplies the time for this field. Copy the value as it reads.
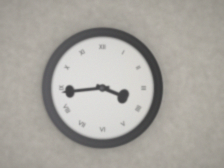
3:44
